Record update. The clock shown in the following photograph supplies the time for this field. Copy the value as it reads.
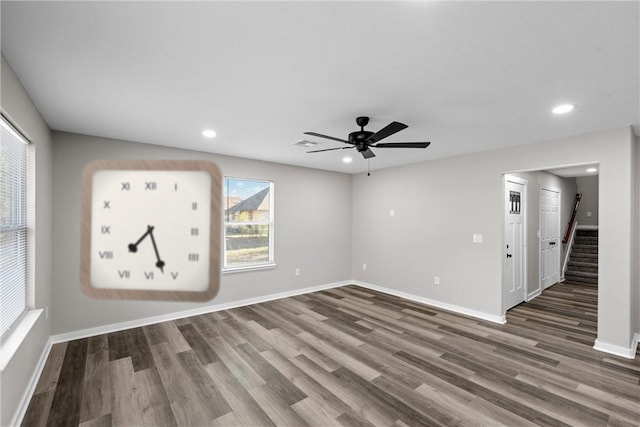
7:27
